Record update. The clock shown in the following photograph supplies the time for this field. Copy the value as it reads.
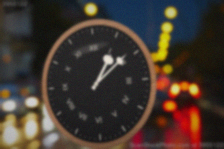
1:09
